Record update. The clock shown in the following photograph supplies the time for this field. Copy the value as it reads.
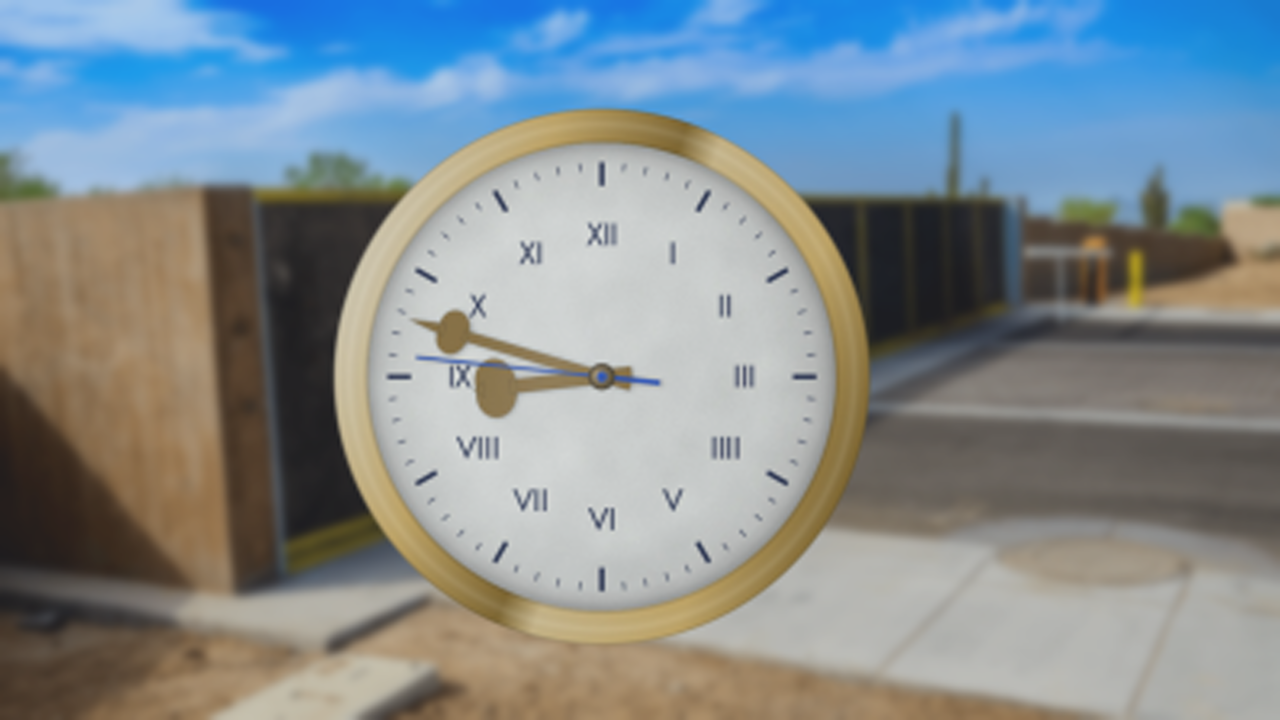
8:47:46
